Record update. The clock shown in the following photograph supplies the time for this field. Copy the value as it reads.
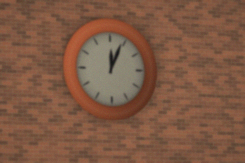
12:04
